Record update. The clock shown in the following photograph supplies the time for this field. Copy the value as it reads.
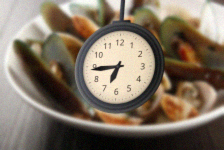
6:44
